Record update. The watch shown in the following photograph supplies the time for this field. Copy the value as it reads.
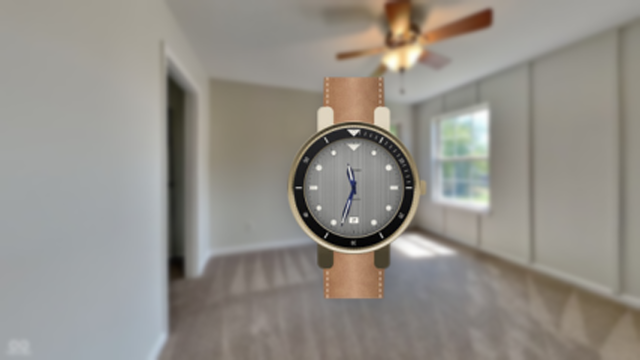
11:33
